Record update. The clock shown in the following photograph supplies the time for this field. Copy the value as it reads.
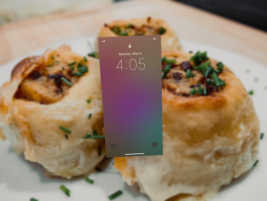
4:05
